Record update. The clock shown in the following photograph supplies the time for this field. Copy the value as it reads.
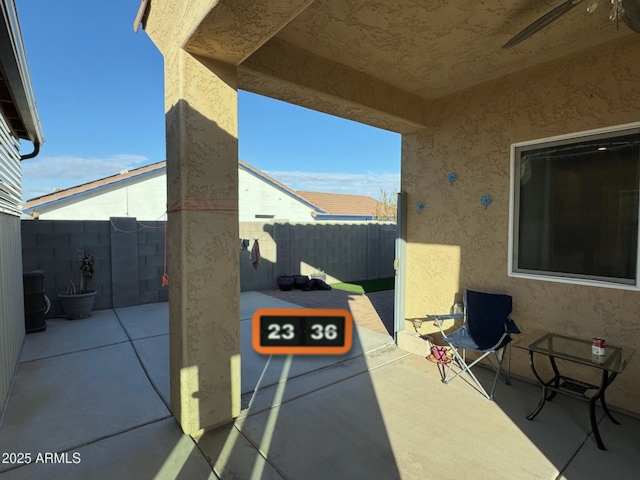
23:36
